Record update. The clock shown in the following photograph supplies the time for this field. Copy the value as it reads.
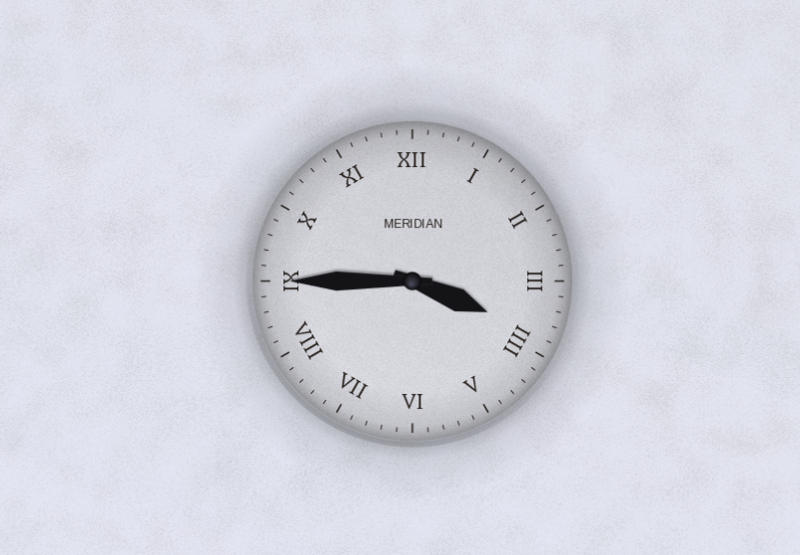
3:45
